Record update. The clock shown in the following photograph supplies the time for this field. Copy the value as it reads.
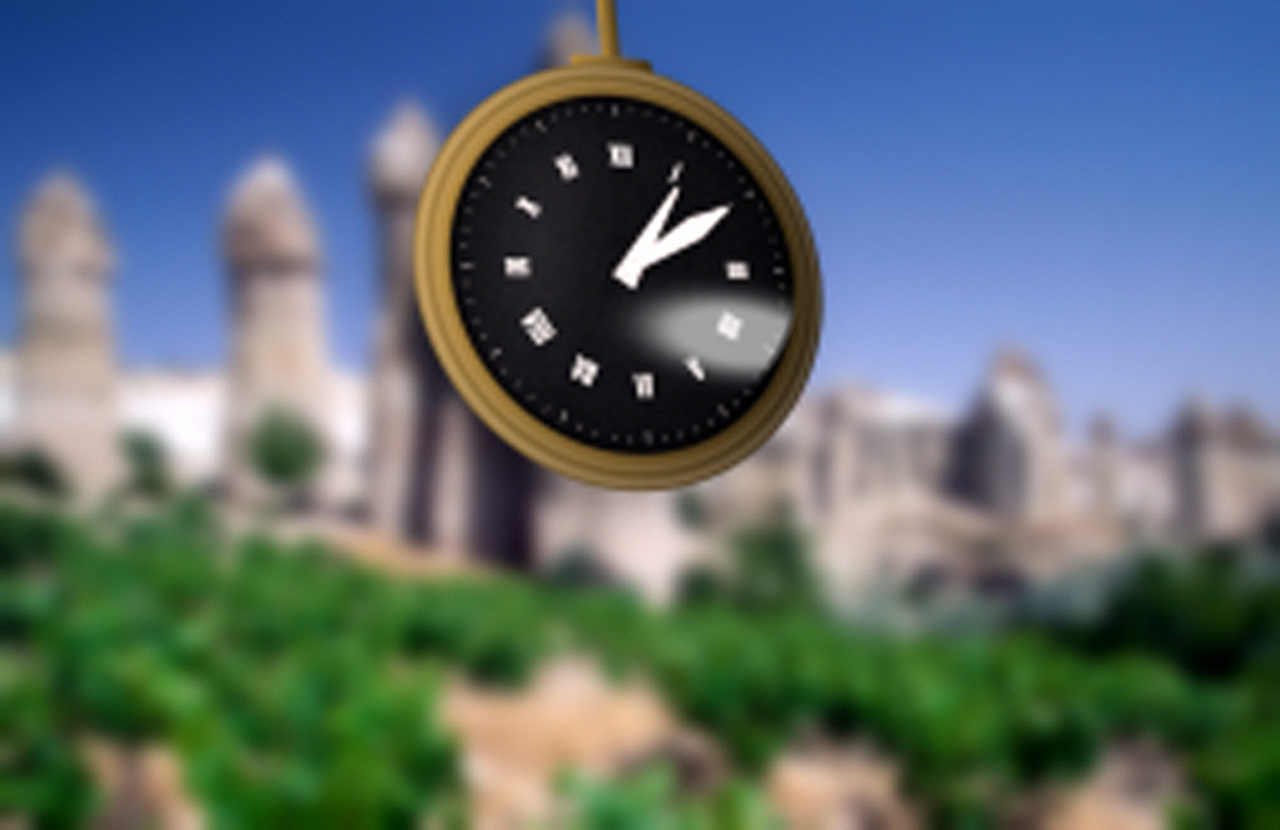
1:10
